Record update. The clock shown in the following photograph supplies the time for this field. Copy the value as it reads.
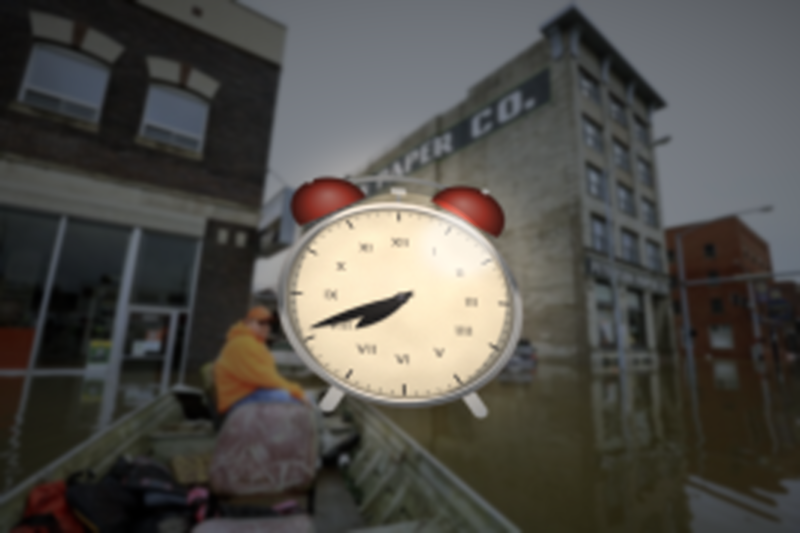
7:41
